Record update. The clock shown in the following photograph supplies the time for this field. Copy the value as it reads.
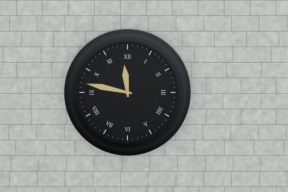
11:47
